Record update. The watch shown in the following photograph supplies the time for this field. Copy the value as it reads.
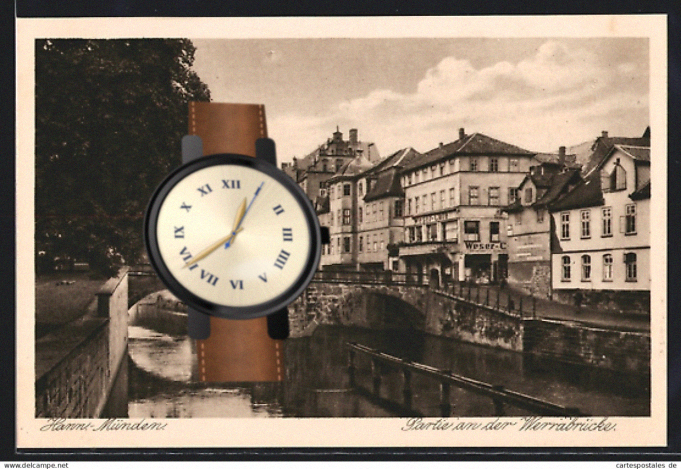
12:39:05
